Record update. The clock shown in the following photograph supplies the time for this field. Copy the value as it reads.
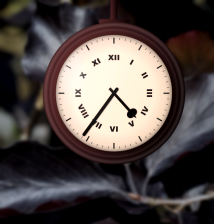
4:36
